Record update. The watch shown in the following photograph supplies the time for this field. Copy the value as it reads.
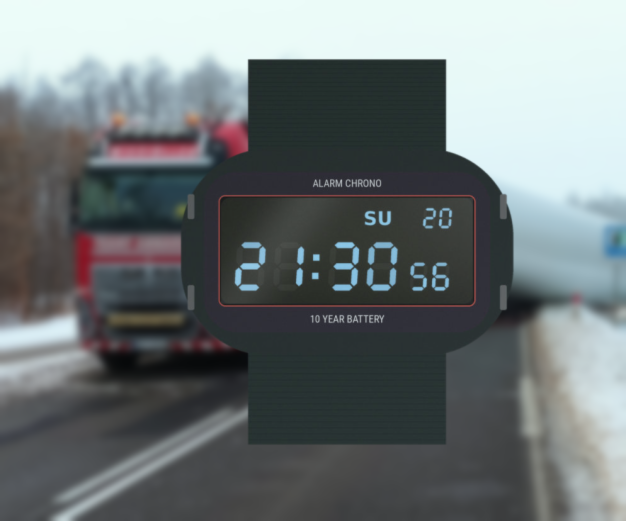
21:30:56
